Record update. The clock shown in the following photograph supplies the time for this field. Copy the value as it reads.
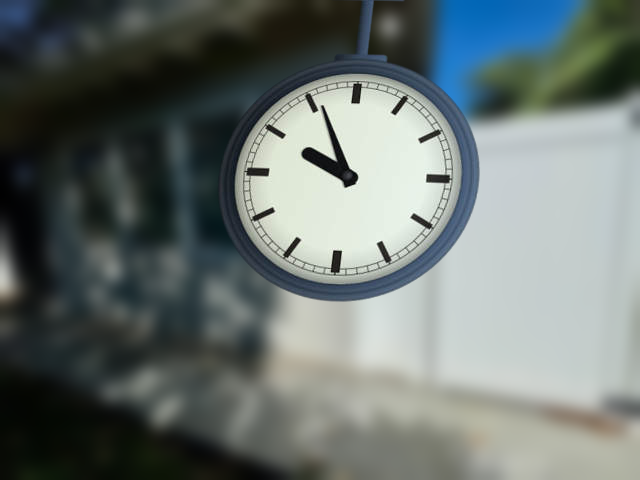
9:56
